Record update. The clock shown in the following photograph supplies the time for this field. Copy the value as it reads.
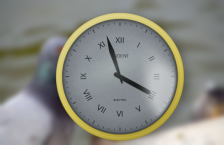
3:57
